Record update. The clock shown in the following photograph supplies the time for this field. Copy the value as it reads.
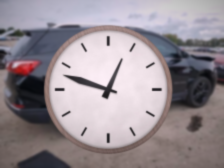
12:48
